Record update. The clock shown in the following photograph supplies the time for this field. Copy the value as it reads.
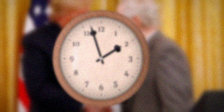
1:57
